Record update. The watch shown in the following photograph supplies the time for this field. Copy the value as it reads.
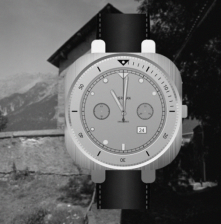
11:01
